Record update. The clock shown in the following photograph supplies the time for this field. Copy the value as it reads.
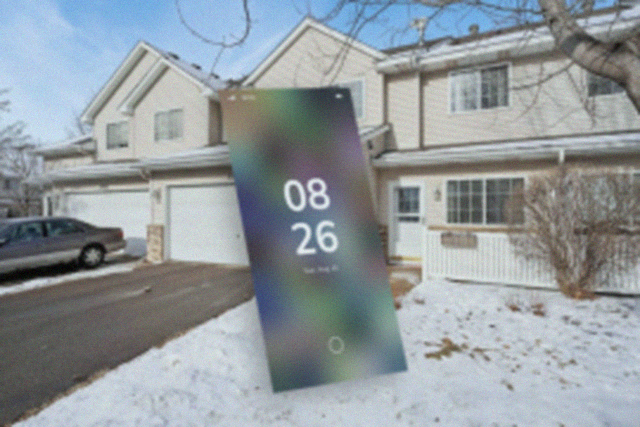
8:26
